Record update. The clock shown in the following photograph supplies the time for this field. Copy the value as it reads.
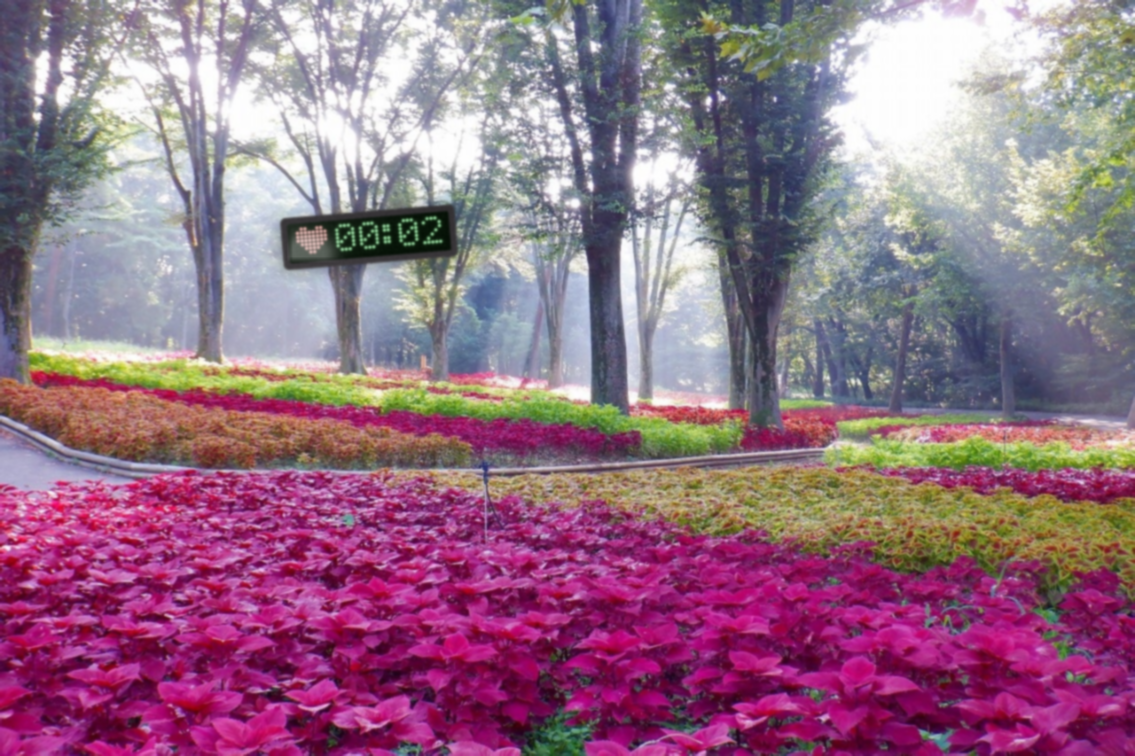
0:02
